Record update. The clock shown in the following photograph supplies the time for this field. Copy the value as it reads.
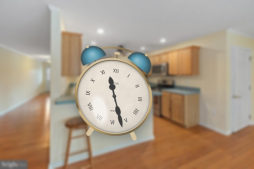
11:27
